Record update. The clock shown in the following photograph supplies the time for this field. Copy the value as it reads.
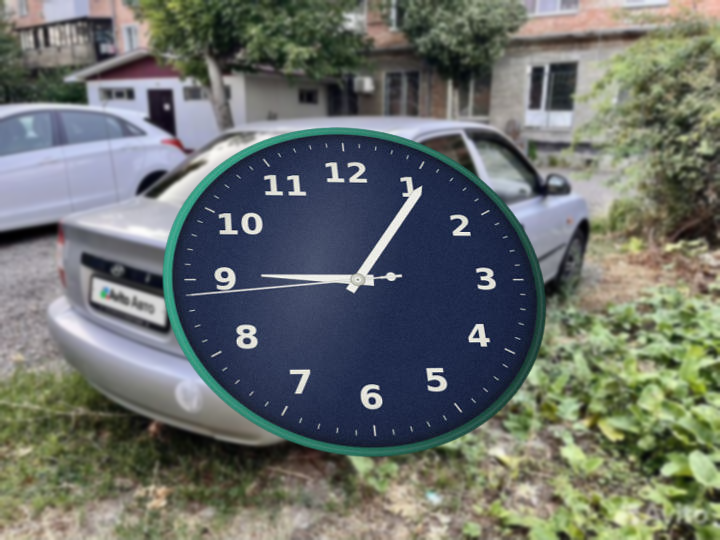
9:05:44
